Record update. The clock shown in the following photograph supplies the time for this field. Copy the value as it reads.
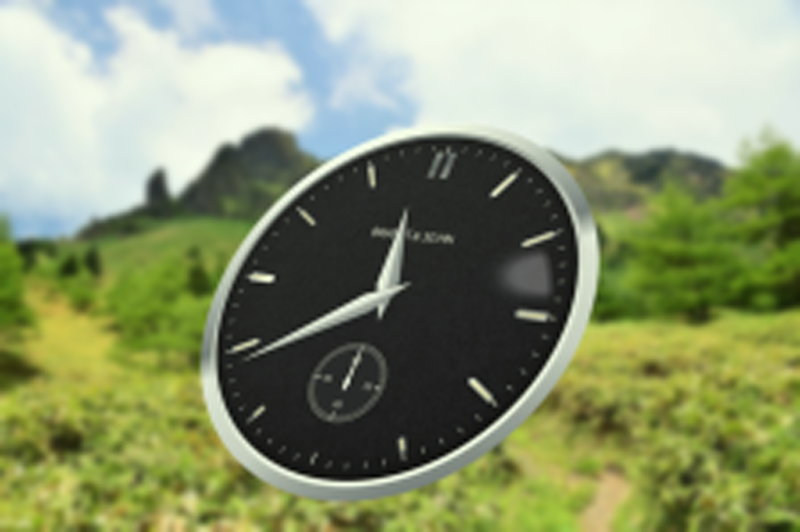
11:39
